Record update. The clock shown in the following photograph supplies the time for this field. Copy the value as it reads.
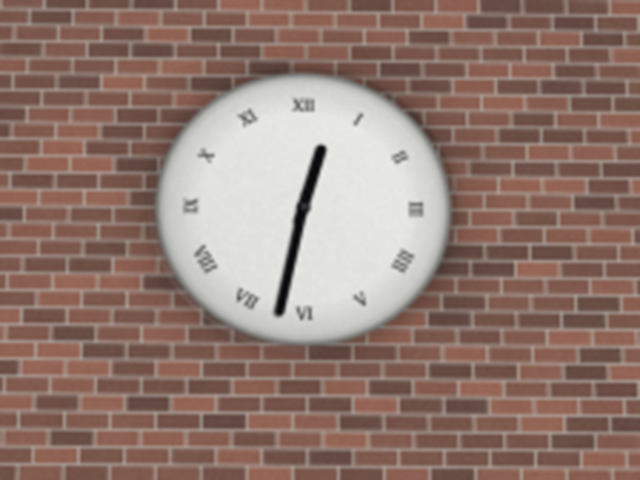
12:32
